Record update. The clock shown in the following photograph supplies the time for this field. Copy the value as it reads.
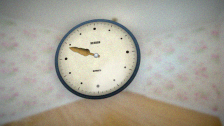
9:49
